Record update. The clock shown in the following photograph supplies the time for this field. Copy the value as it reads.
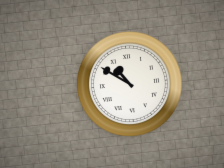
10:51
